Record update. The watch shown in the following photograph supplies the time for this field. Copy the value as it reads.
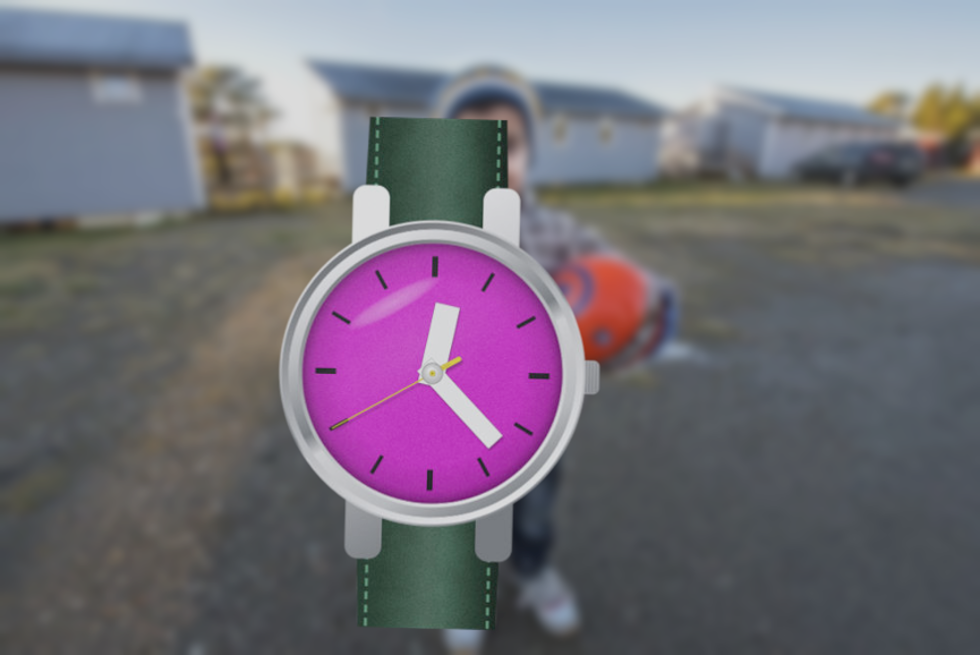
12:22:40
